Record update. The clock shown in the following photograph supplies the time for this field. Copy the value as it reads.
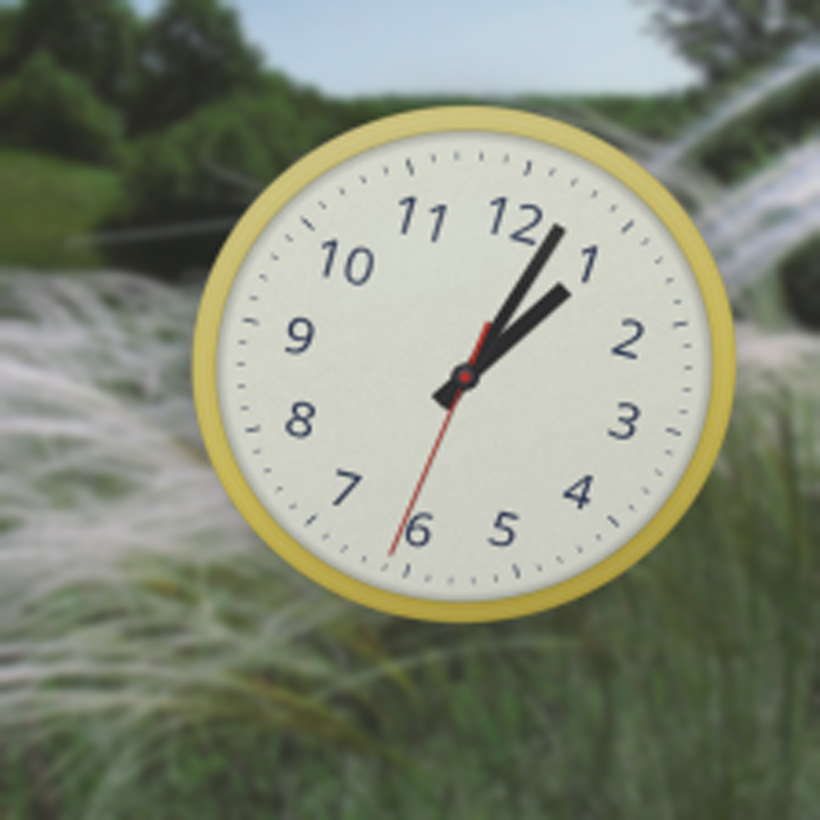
1:02:31
